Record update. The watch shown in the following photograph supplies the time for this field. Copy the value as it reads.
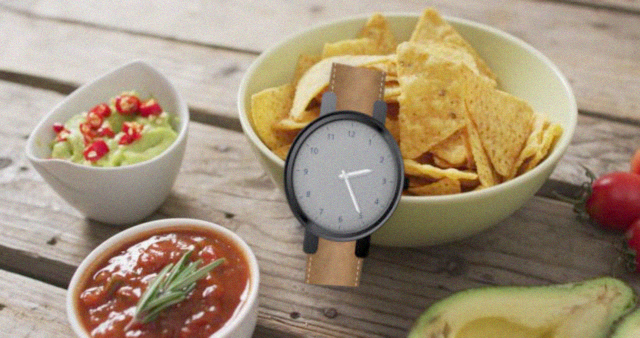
2:25
